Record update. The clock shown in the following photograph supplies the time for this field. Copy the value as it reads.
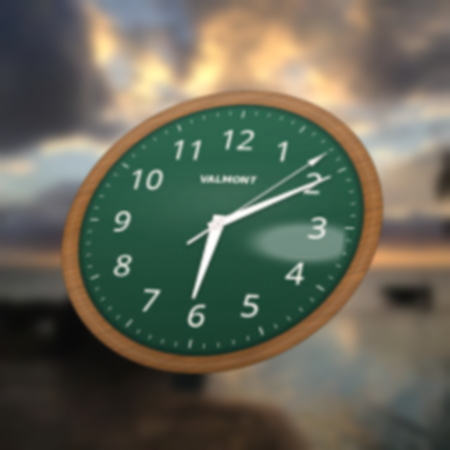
6:10:08
